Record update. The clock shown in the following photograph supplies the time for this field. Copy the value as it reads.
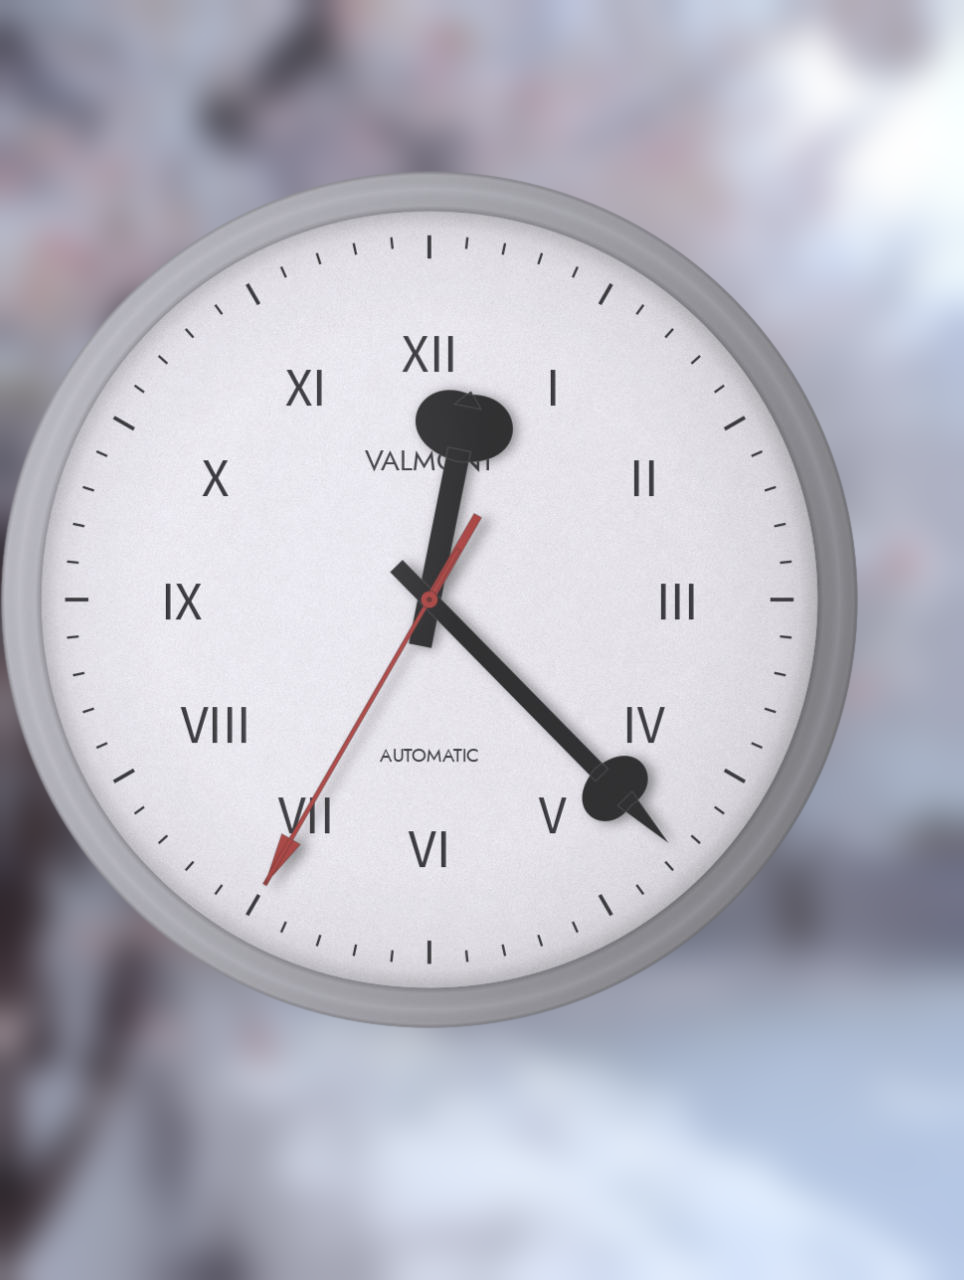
12:22:35
